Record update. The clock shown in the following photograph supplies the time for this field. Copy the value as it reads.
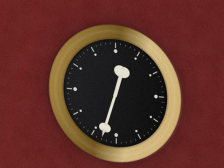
12:33
